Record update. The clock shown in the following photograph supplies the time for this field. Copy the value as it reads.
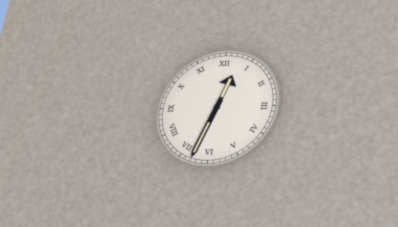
12:33
